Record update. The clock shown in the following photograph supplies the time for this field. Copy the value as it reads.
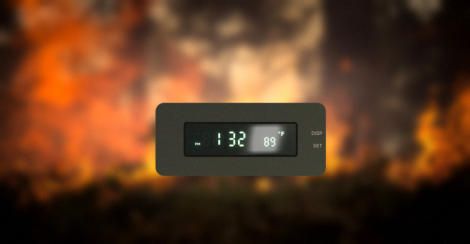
1:32
